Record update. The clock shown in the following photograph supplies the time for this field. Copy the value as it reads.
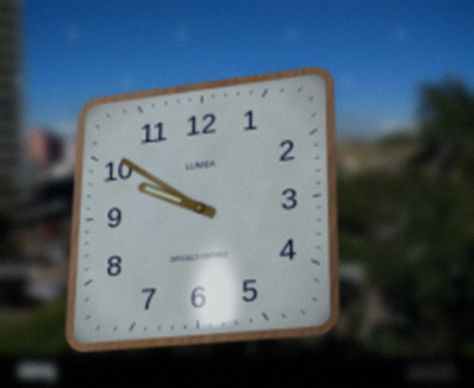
9:51
